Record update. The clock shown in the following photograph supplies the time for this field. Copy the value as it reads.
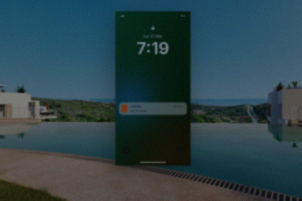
7:19
